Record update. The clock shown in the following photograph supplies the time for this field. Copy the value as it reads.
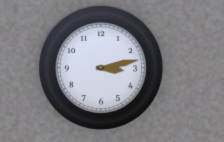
3:13
